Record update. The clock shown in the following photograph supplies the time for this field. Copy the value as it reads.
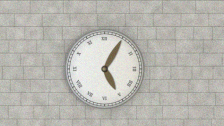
5:05
